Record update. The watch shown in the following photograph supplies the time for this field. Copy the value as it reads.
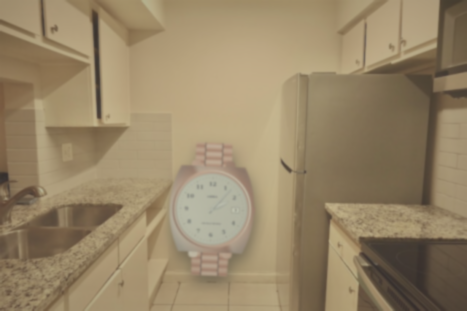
2:07
